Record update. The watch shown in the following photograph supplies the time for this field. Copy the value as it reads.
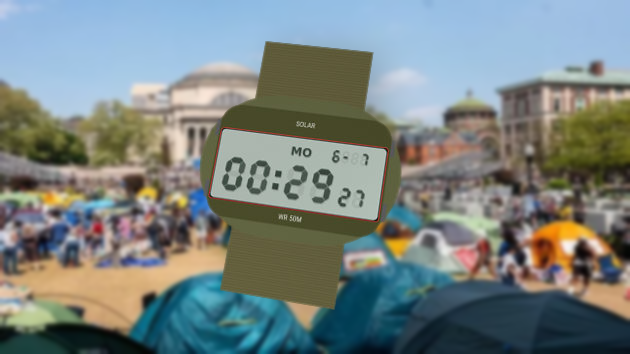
0:29:27
